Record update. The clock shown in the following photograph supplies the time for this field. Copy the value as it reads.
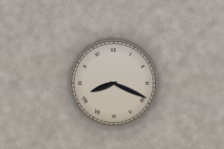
8:19
